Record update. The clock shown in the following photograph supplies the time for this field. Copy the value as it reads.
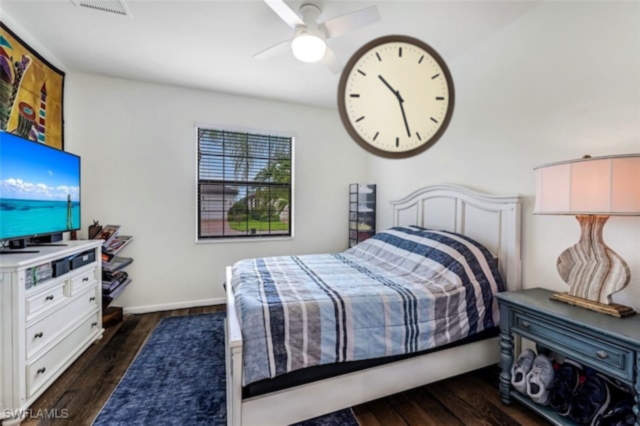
10:27
